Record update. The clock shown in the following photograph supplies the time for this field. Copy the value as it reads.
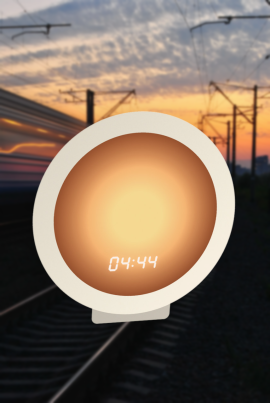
4:44
